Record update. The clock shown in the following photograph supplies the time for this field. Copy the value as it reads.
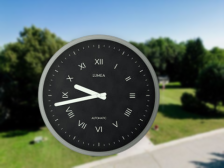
9:43
